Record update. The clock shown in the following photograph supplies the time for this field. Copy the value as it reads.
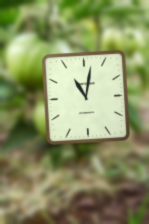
11:02
